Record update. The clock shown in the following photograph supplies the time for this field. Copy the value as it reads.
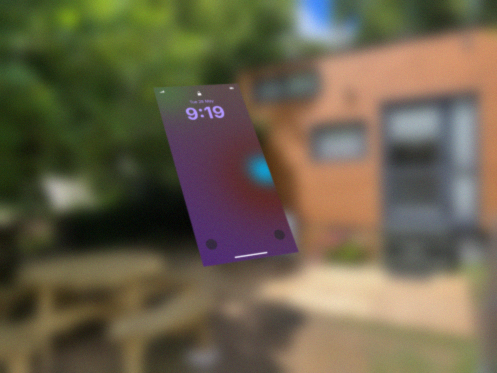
9:19
